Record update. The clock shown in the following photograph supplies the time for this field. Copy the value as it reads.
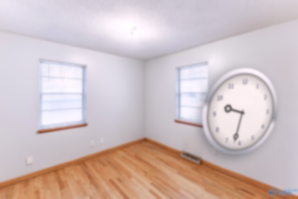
9:32
